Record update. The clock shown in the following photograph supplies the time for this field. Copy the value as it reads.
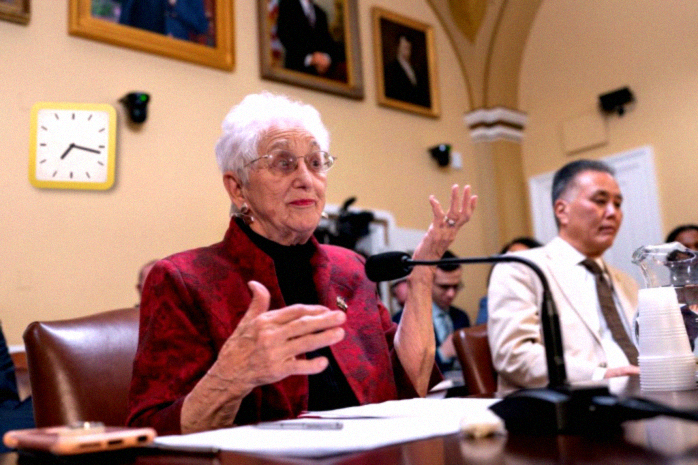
7:17
